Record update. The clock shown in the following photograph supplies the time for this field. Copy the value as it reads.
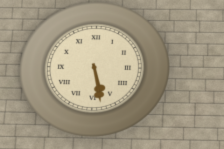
5:28
